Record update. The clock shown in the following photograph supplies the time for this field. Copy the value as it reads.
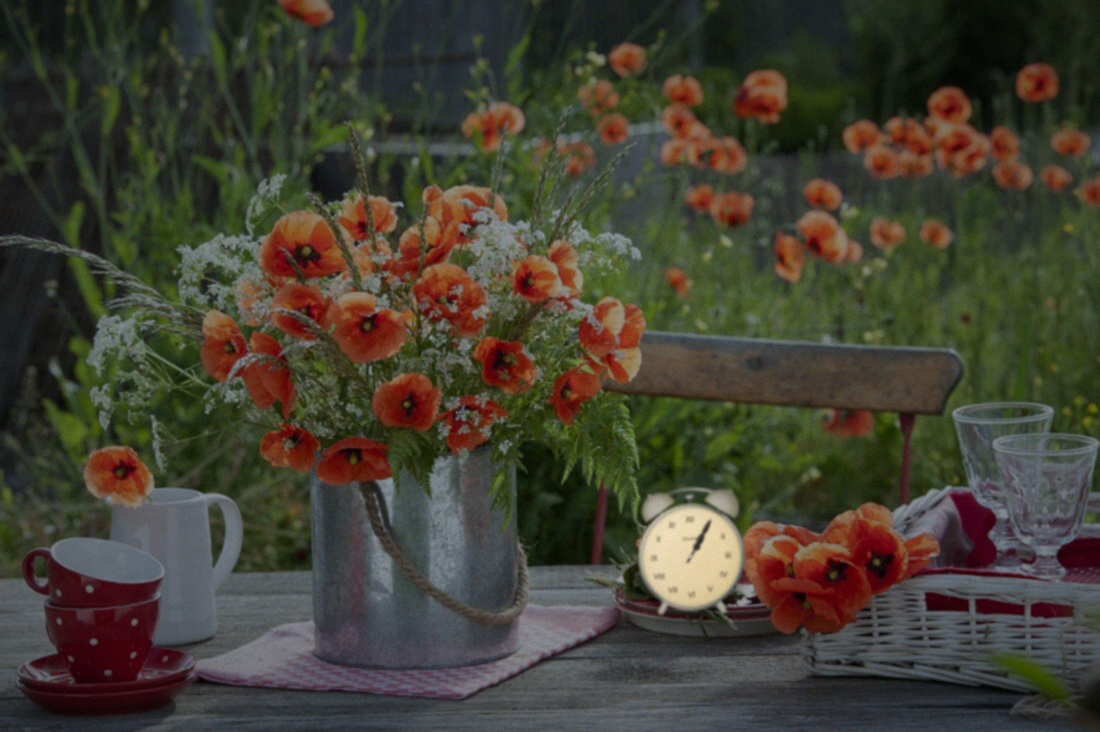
1:05
